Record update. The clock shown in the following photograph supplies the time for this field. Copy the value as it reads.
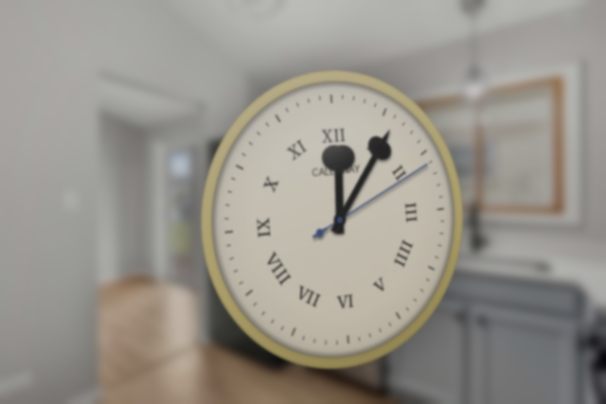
12:06:11
